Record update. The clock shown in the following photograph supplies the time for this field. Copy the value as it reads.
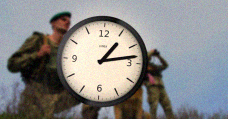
1:13
